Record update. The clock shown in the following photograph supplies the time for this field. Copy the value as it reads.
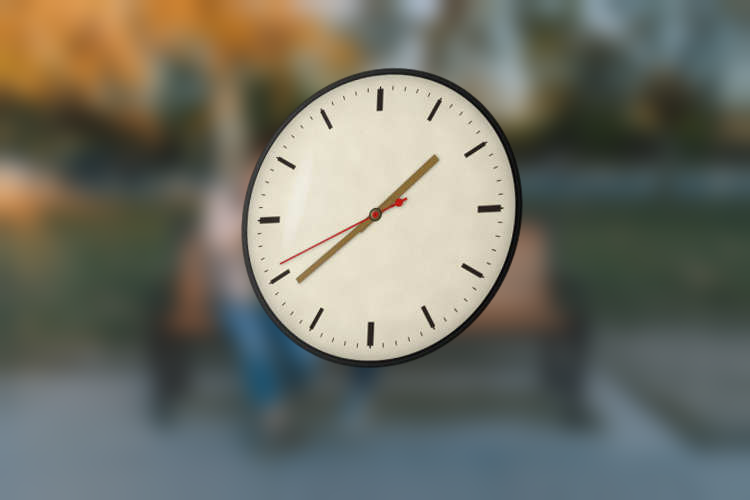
1:38:41
